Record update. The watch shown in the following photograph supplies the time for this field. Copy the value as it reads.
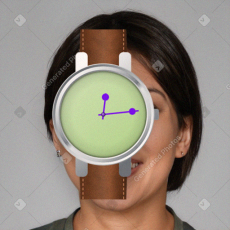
12:14
